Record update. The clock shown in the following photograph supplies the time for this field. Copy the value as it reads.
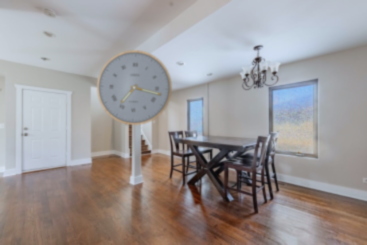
7:17
